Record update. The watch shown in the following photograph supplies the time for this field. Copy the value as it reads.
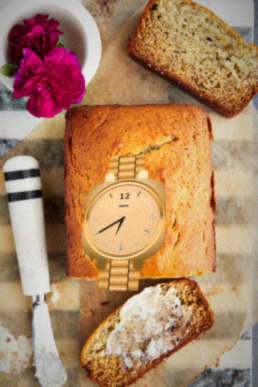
6:40
